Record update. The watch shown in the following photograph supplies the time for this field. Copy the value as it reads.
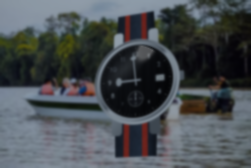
8:59
